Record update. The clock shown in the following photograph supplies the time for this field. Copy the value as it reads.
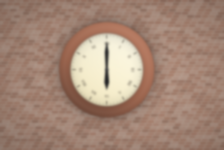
6:00
